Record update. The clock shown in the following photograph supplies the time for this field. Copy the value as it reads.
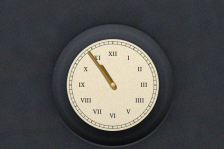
10:54
